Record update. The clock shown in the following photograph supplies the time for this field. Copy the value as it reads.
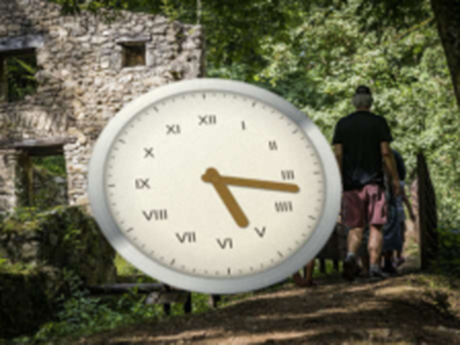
5:17
